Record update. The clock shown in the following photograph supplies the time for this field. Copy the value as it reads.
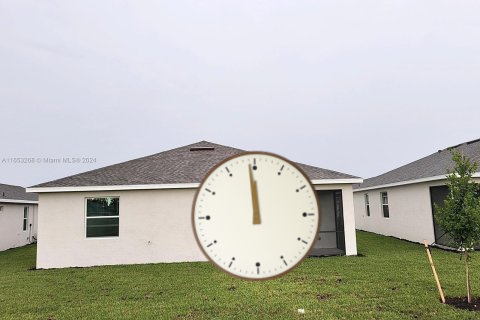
11:59
